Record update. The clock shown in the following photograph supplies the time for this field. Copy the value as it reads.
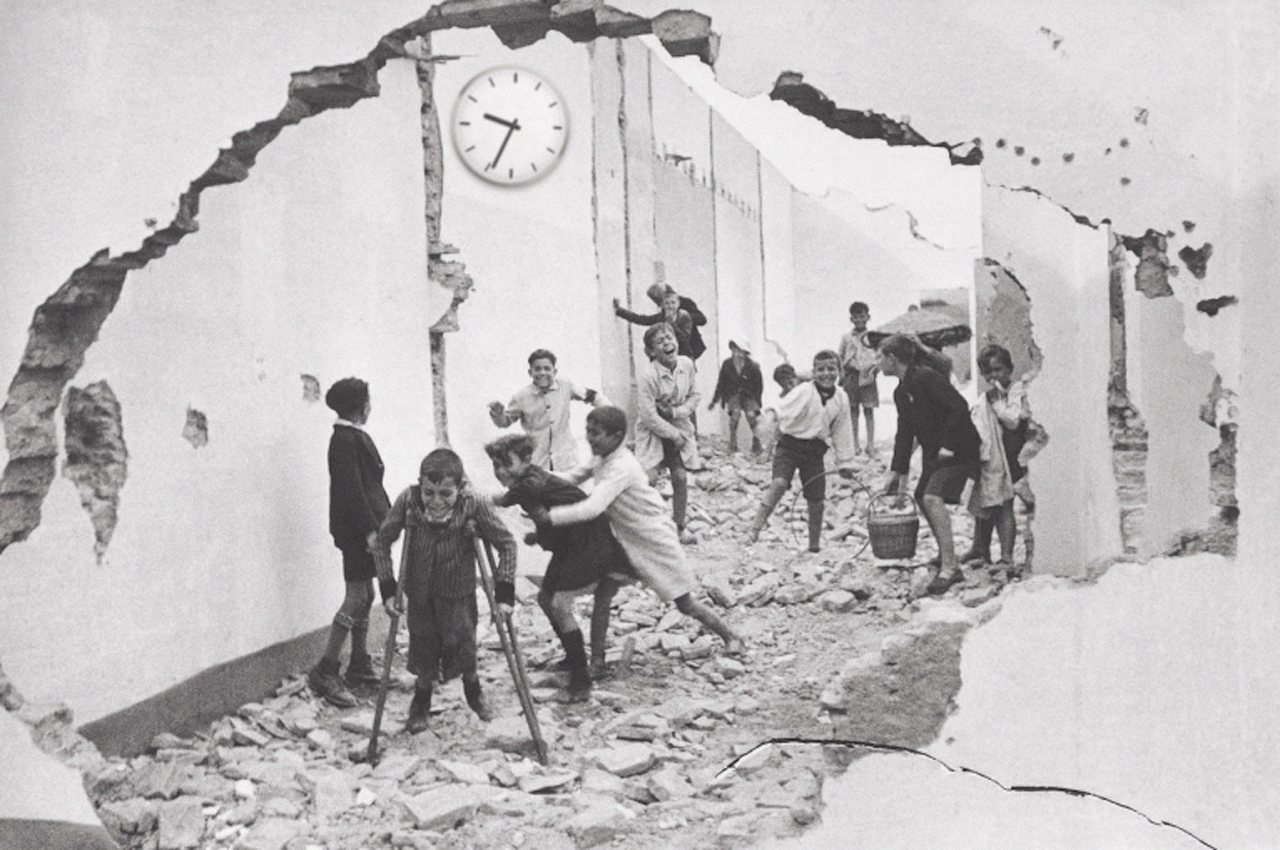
9:34
